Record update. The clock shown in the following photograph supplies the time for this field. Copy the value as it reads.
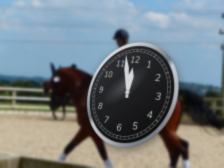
11:57
